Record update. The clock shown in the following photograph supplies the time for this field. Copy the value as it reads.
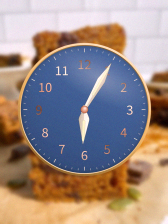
6:05
